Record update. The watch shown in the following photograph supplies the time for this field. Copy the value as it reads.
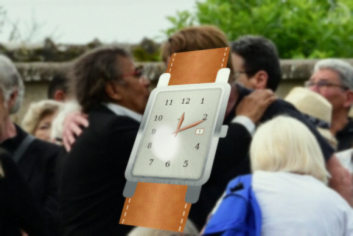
12:11
